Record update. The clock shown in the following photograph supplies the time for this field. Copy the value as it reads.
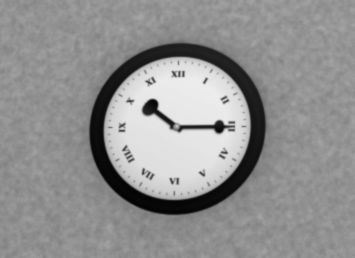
10:15
